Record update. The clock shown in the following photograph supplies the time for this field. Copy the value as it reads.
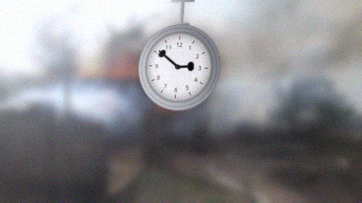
2:51
